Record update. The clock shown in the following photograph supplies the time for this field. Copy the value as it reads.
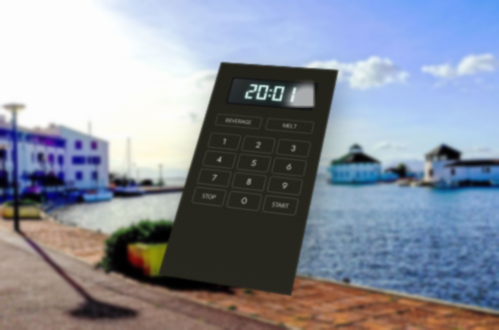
20:01
